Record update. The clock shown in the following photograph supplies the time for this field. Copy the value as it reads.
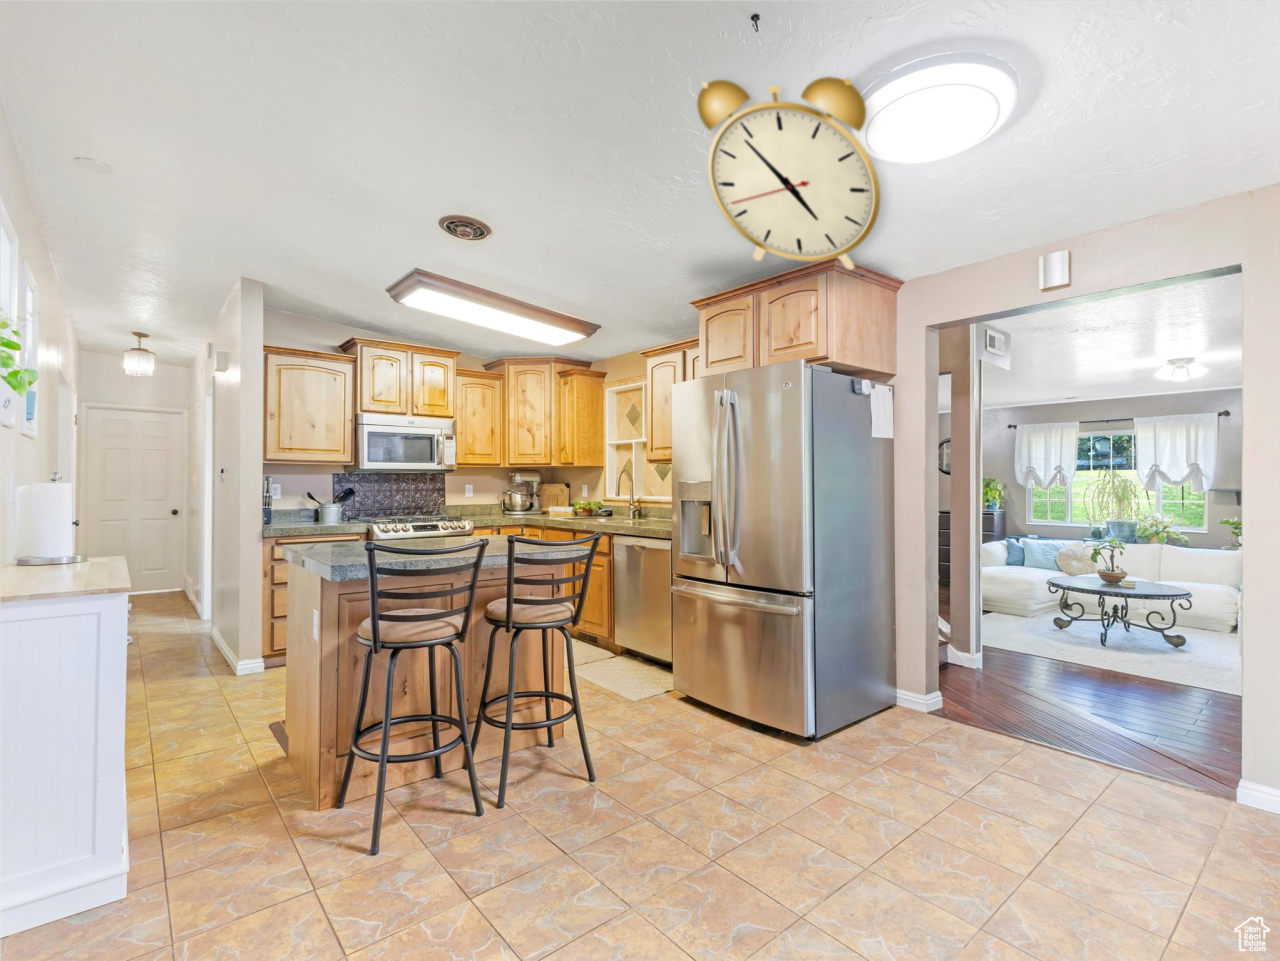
4:53:42
